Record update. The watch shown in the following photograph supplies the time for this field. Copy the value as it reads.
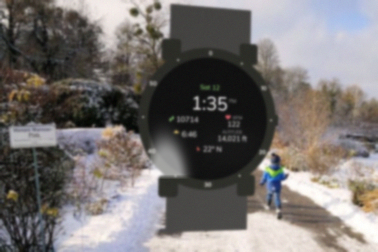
1:35
